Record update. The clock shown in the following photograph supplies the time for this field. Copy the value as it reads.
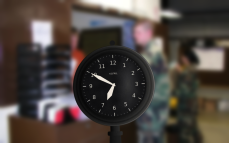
6:50
